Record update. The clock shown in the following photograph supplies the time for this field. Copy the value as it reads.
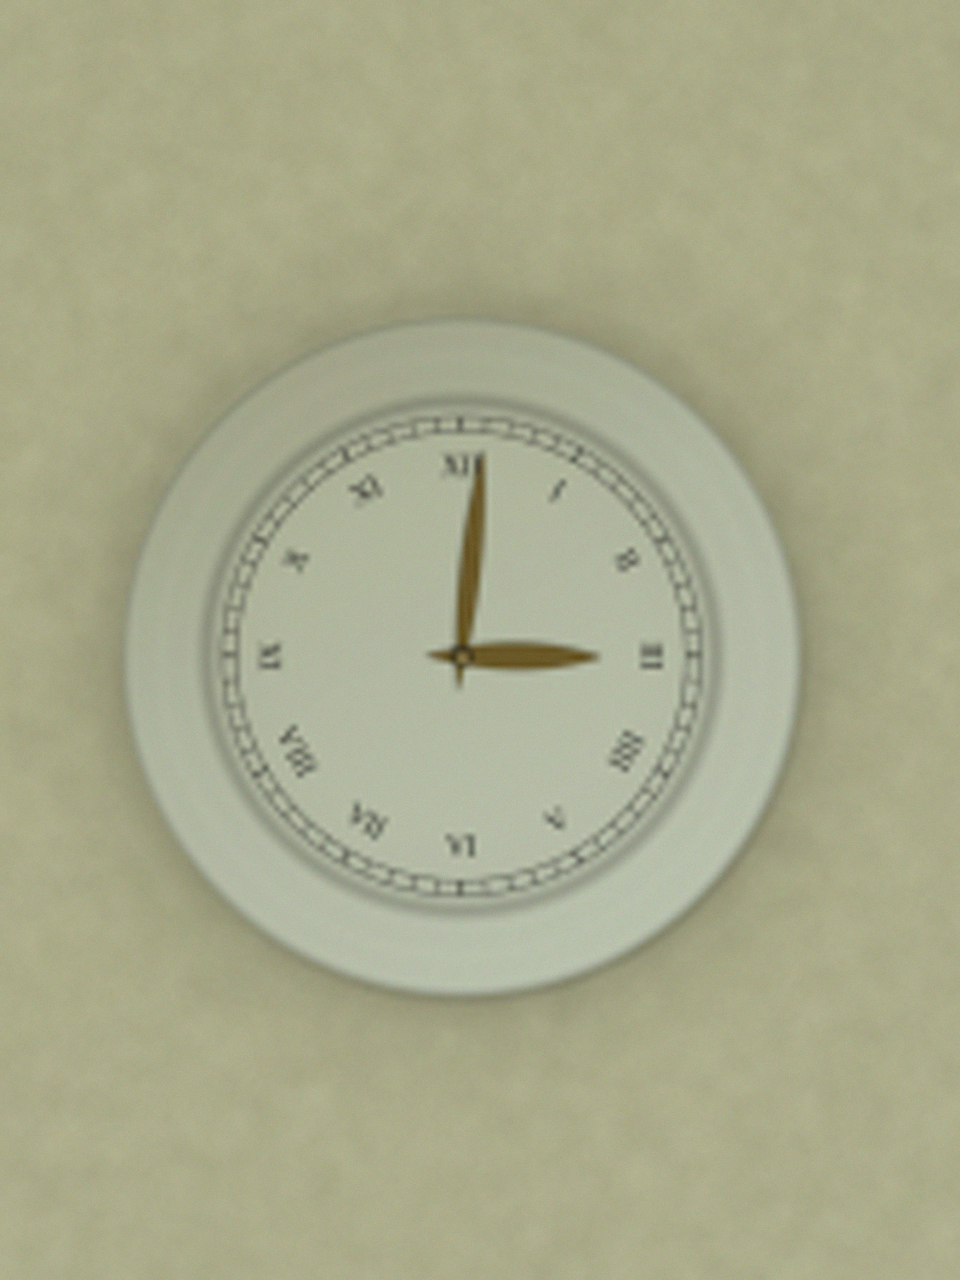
3:01
